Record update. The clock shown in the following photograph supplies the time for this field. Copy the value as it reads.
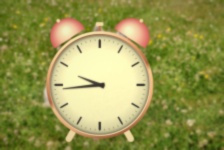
9:44
